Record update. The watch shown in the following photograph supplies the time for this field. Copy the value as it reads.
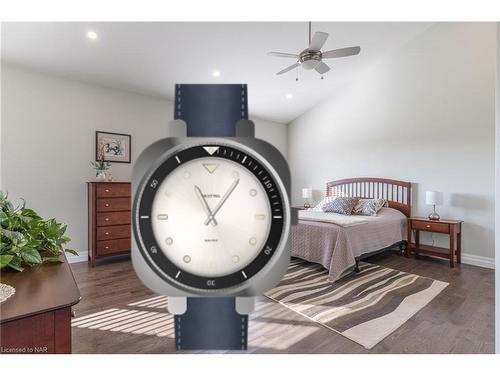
11:06
